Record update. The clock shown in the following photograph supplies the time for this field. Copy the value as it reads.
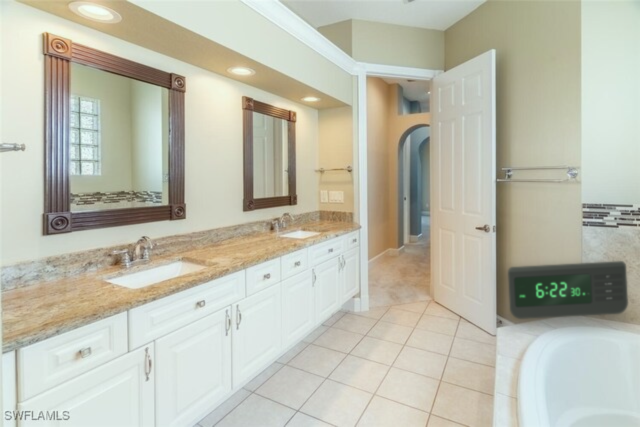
6:22
